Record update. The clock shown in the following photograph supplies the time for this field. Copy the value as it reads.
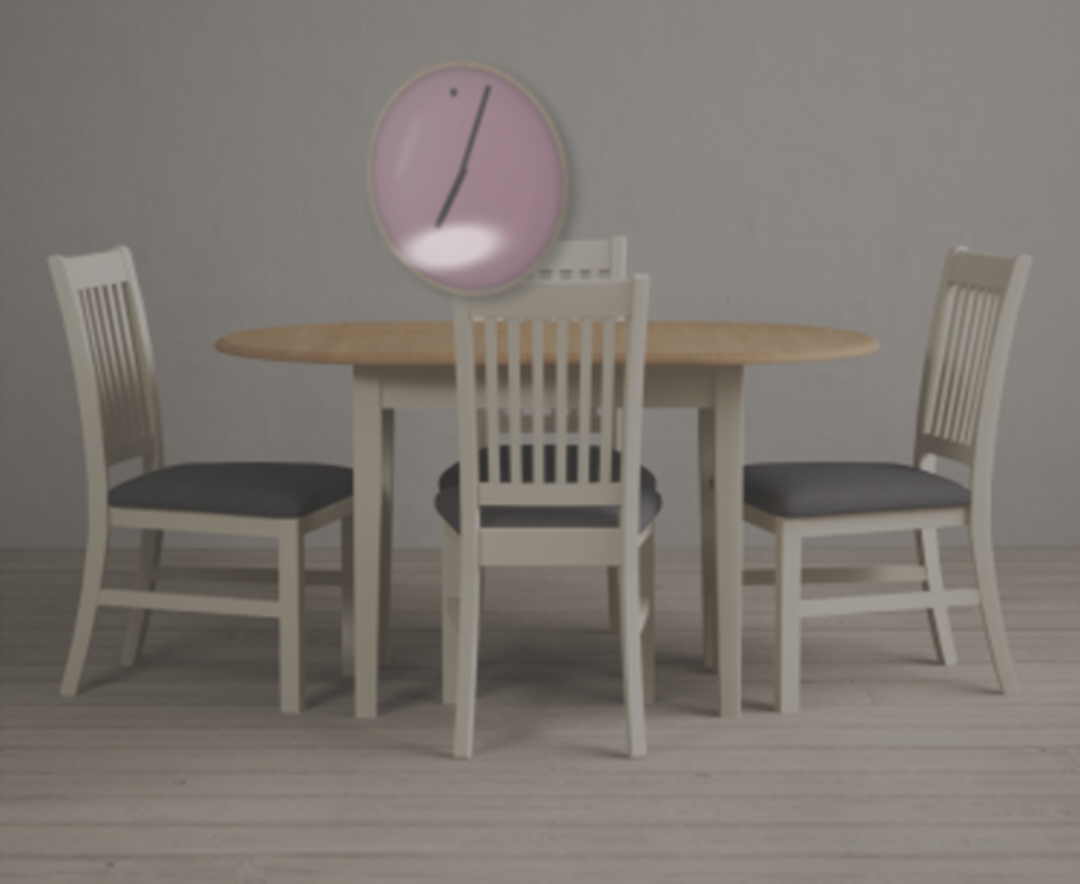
7:04
